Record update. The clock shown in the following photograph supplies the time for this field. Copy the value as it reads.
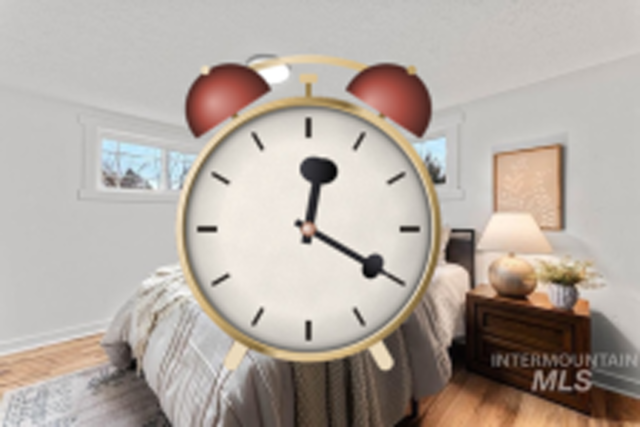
12:20
